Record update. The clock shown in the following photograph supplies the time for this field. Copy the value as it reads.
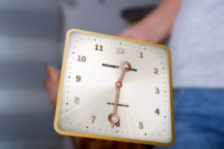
12:31
